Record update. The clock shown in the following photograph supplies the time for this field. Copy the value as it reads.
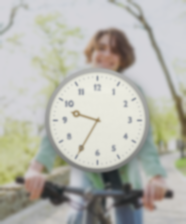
9:35
